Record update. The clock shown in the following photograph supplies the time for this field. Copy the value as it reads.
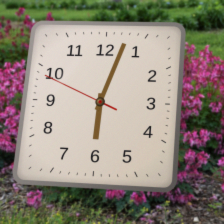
6:02:49
